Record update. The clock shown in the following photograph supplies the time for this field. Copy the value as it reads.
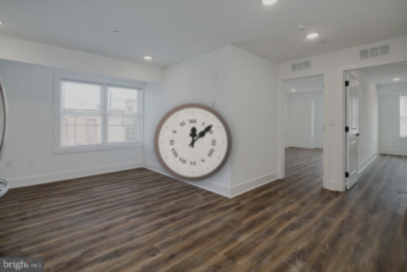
12:08
